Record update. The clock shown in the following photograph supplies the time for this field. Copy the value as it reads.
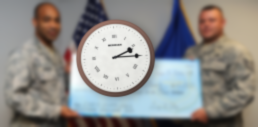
2:15
